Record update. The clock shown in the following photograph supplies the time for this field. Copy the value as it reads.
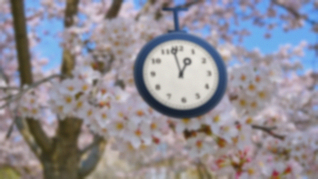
12:58
